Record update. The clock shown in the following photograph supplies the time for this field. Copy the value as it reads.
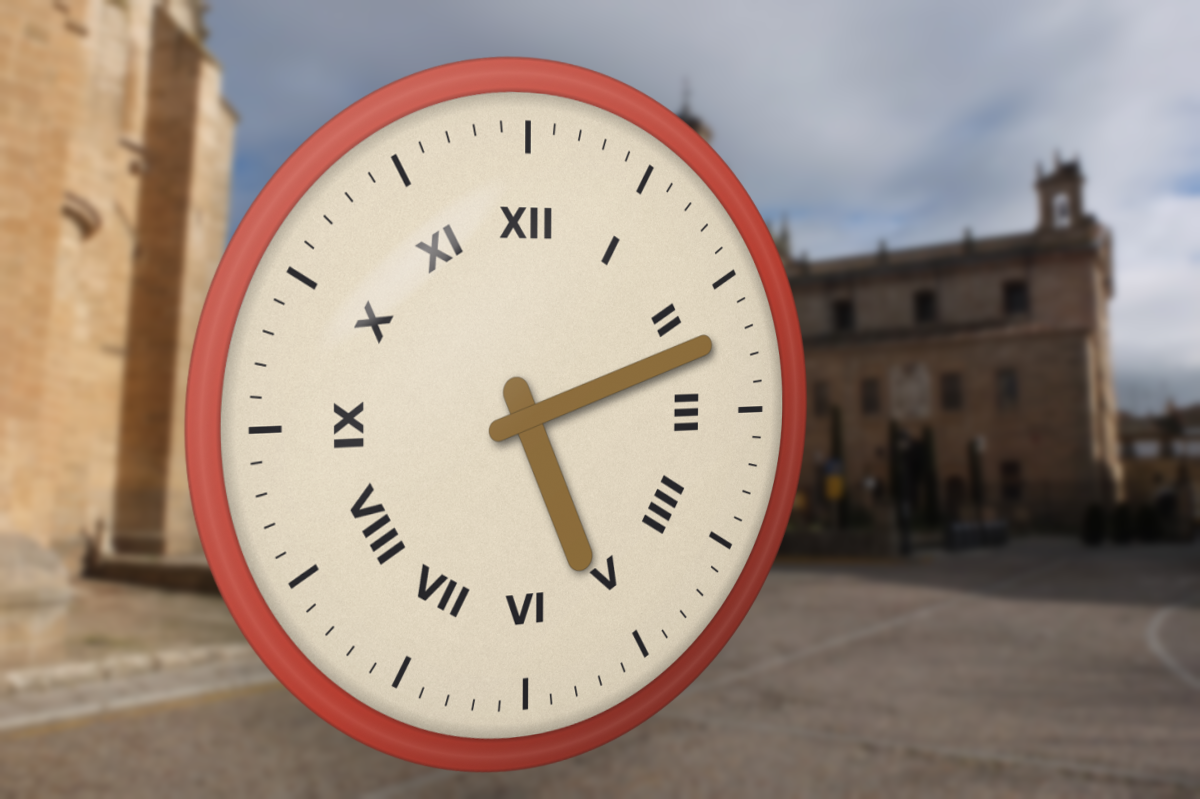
5:12
